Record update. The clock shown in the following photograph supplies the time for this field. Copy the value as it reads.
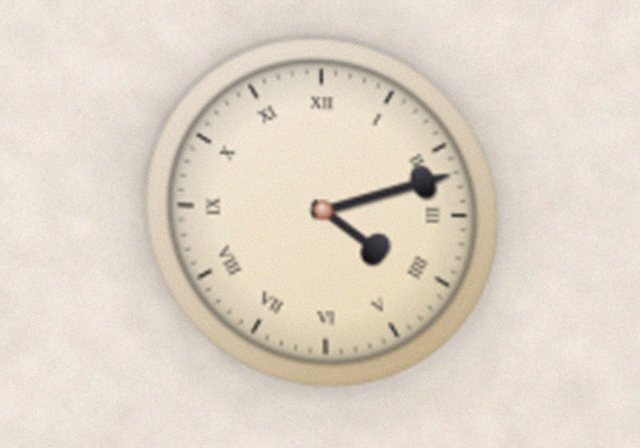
4:12
